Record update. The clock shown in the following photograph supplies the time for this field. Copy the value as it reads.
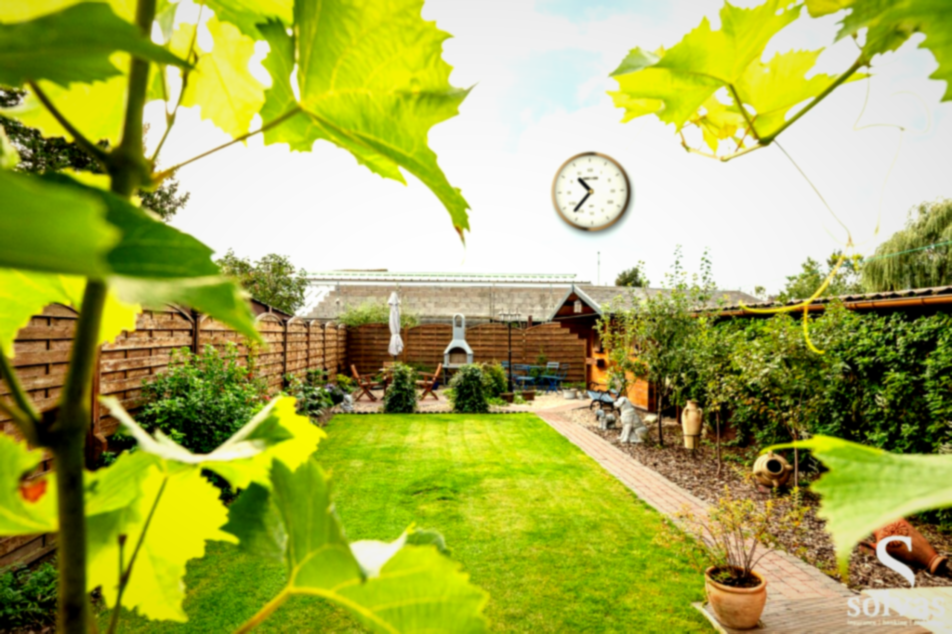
10:37
